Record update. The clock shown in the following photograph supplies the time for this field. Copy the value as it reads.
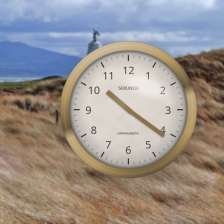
10:21
